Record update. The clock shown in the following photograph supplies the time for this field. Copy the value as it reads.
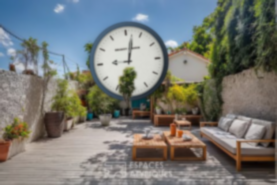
9:02
